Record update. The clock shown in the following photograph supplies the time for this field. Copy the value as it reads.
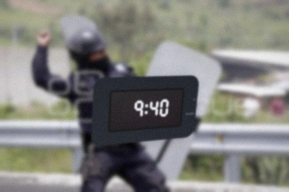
9:40
